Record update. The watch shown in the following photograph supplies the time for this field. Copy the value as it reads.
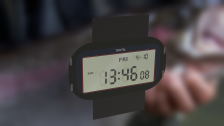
13:46:08
